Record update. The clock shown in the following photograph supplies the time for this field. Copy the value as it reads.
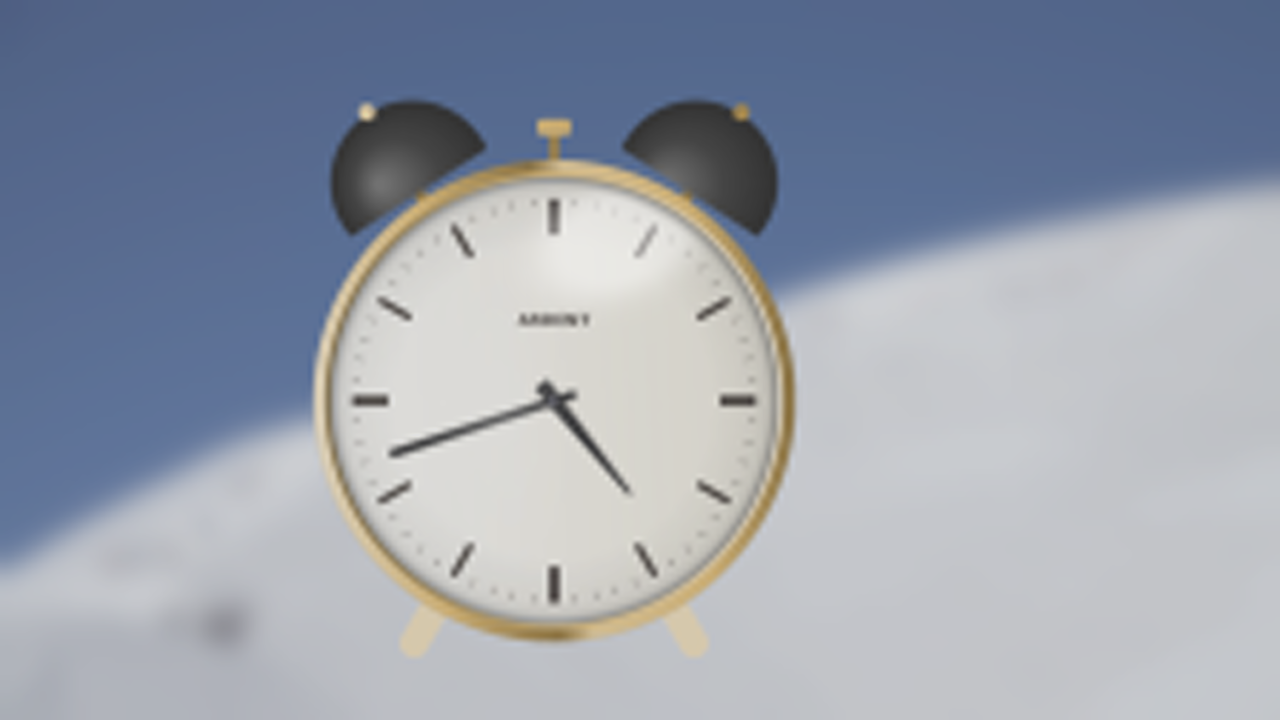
4:42
